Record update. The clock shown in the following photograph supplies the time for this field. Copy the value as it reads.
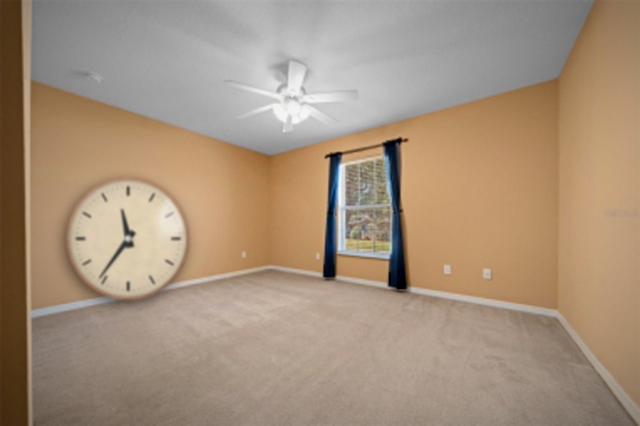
11:36
